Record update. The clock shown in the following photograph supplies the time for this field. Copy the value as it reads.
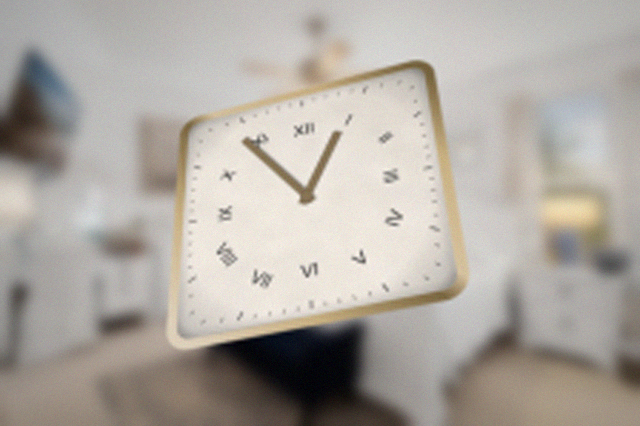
12:54
